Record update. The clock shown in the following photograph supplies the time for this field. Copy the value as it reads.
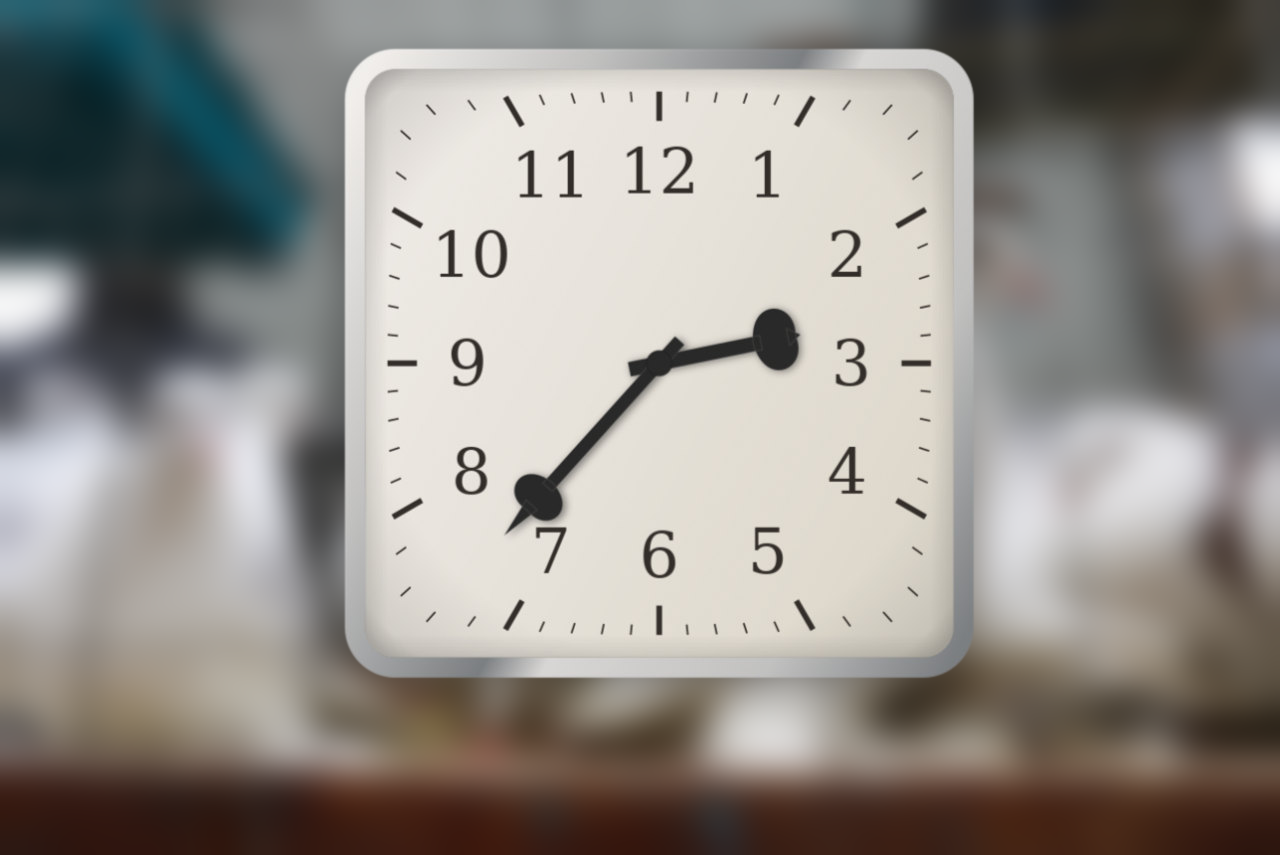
2:37
